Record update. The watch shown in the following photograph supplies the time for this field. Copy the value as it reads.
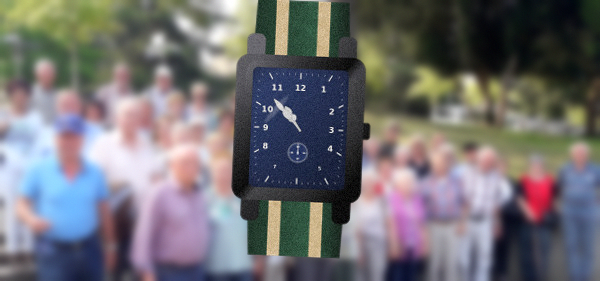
10:53
